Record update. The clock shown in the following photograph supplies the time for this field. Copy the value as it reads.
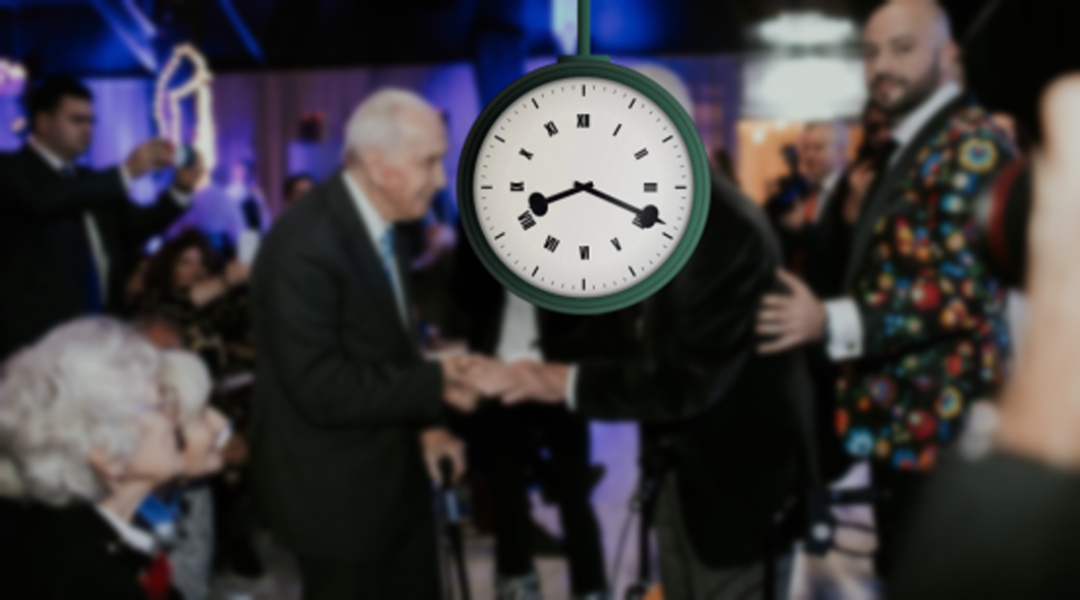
8:19
